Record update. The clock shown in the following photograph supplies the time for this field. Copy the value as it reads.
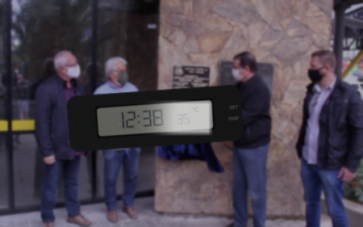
12:38
